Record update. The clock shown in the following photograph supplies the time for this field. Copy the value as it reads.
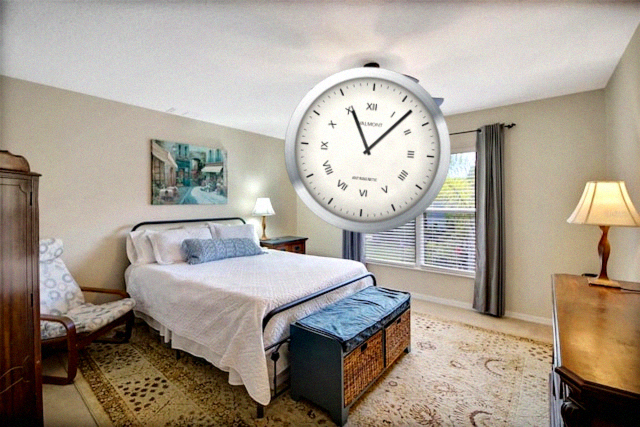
11:07
